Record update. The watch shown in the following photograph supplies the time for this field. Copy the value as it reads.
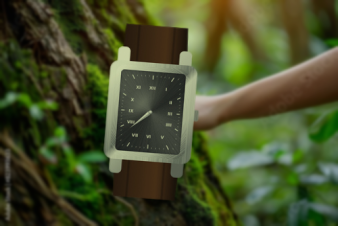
7:38
